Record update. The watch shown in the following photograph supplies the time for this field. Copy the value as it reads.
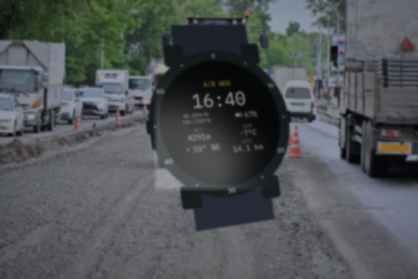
16:40
